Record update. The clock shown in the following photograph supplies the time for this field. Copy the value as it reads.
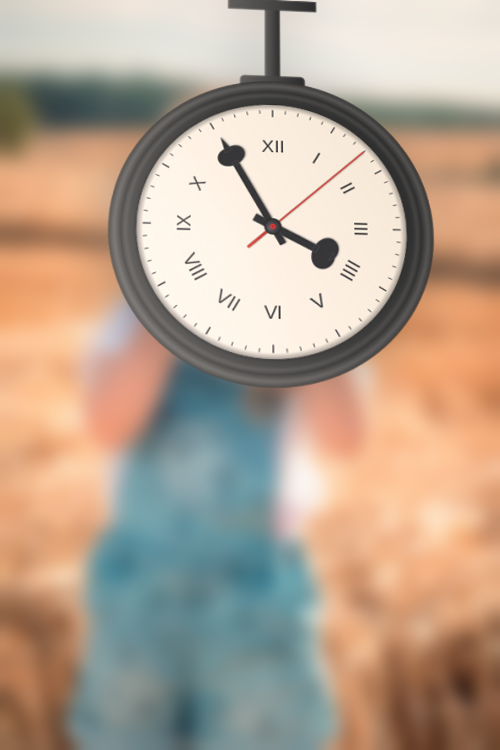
3:55:08
